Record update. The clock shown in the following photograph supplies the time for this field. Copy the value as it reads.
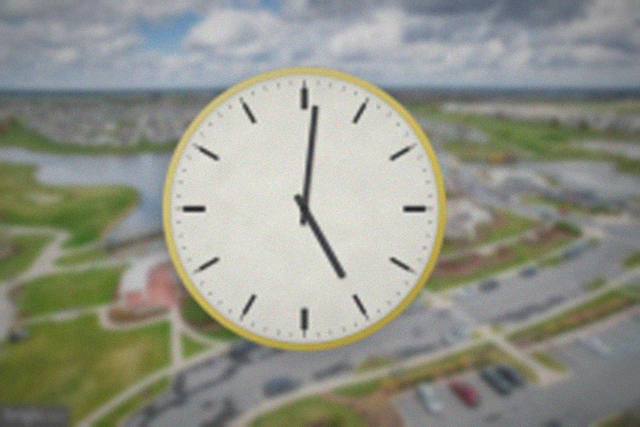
5:01
